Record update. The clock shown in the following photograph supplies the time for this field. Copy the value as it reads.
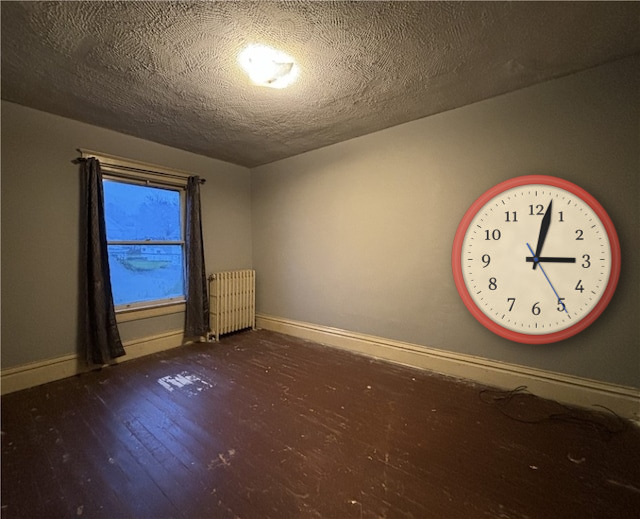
3:02:25
